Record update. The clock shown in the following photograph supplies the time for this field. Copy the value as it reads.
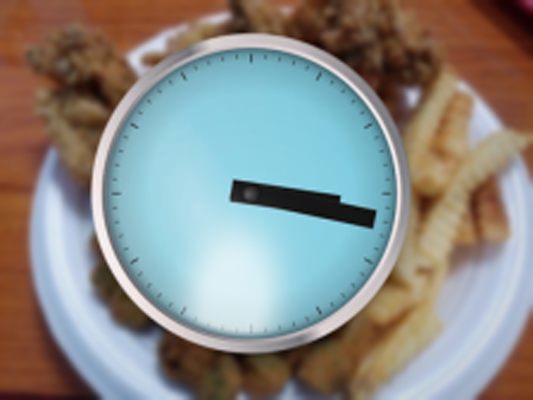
3:17
